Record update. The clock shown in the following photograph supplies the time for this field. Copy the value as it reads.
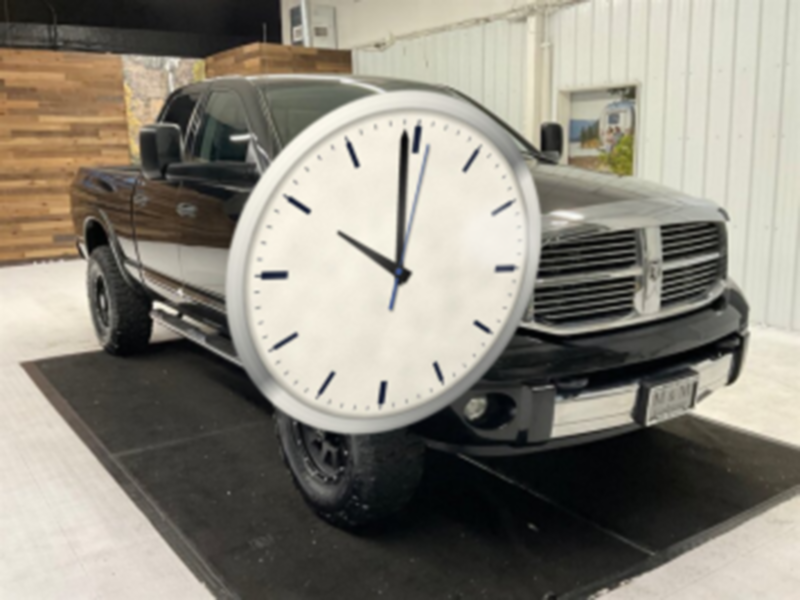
9:59:01
